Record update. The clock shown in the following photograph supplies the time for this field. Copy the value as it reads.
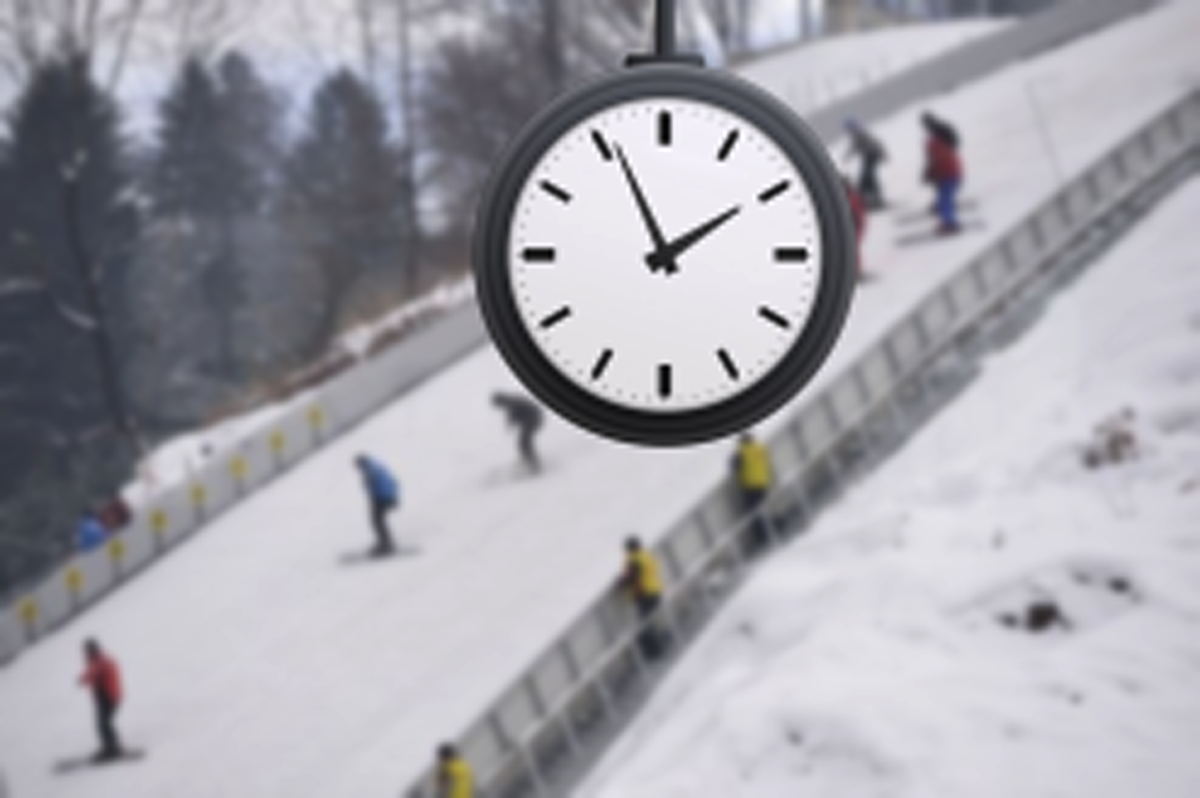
1:56
